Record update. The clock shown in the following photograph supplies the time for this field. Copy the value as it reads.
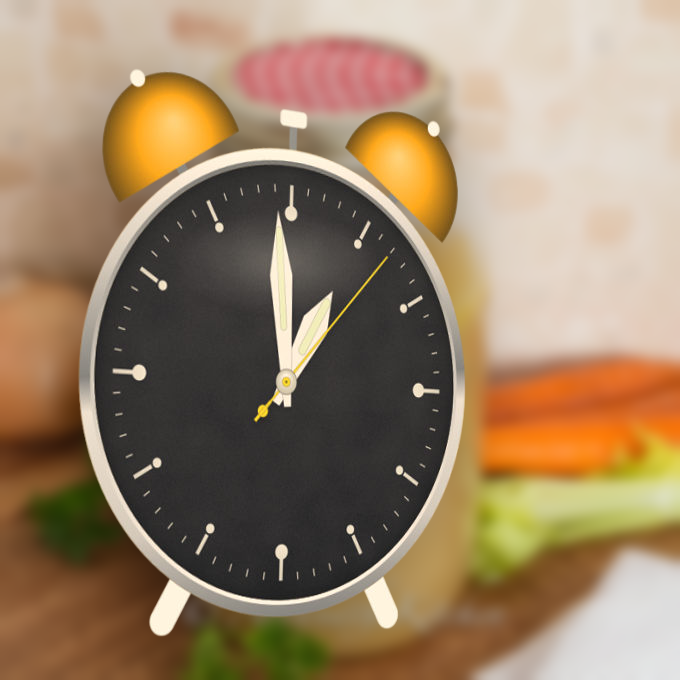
12:59:07
